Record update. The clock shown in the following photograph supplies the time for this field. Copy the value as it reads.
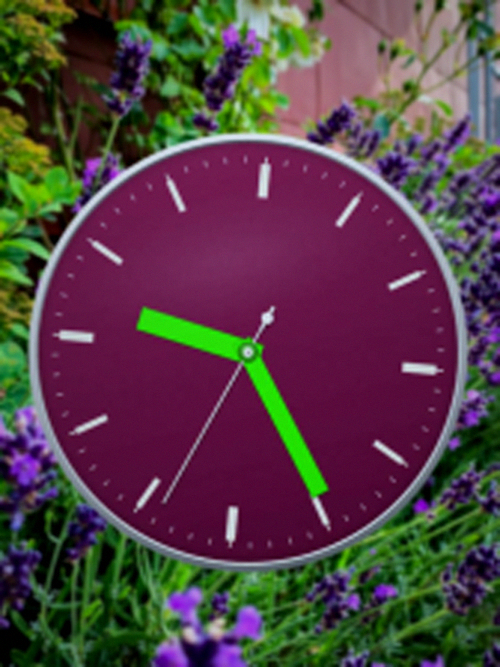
9:24:34
